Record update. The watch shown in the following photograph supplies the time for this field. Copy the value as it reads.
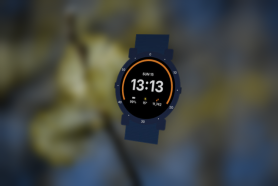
13:13
